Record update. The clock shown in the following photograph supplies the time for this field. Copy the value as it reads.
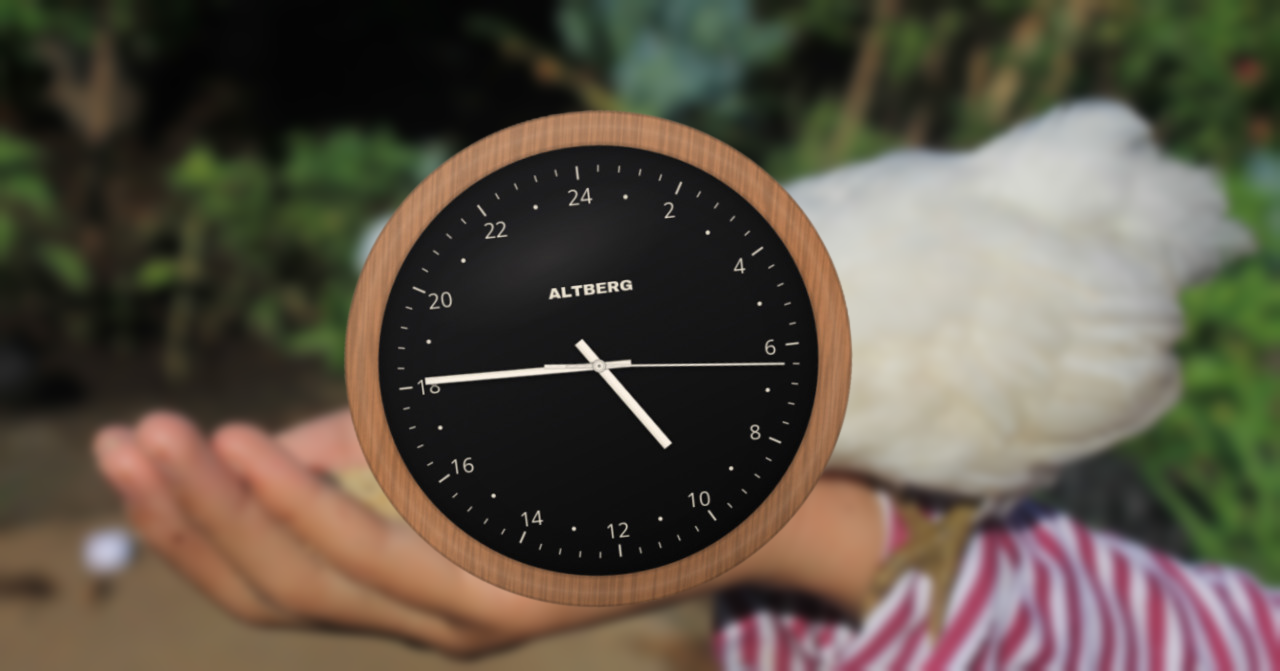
9:45:16
